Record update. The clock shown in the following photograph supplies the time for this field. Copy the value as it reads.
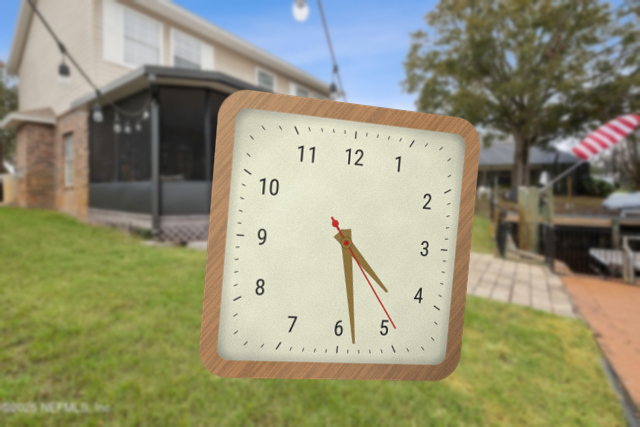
4:28:24
